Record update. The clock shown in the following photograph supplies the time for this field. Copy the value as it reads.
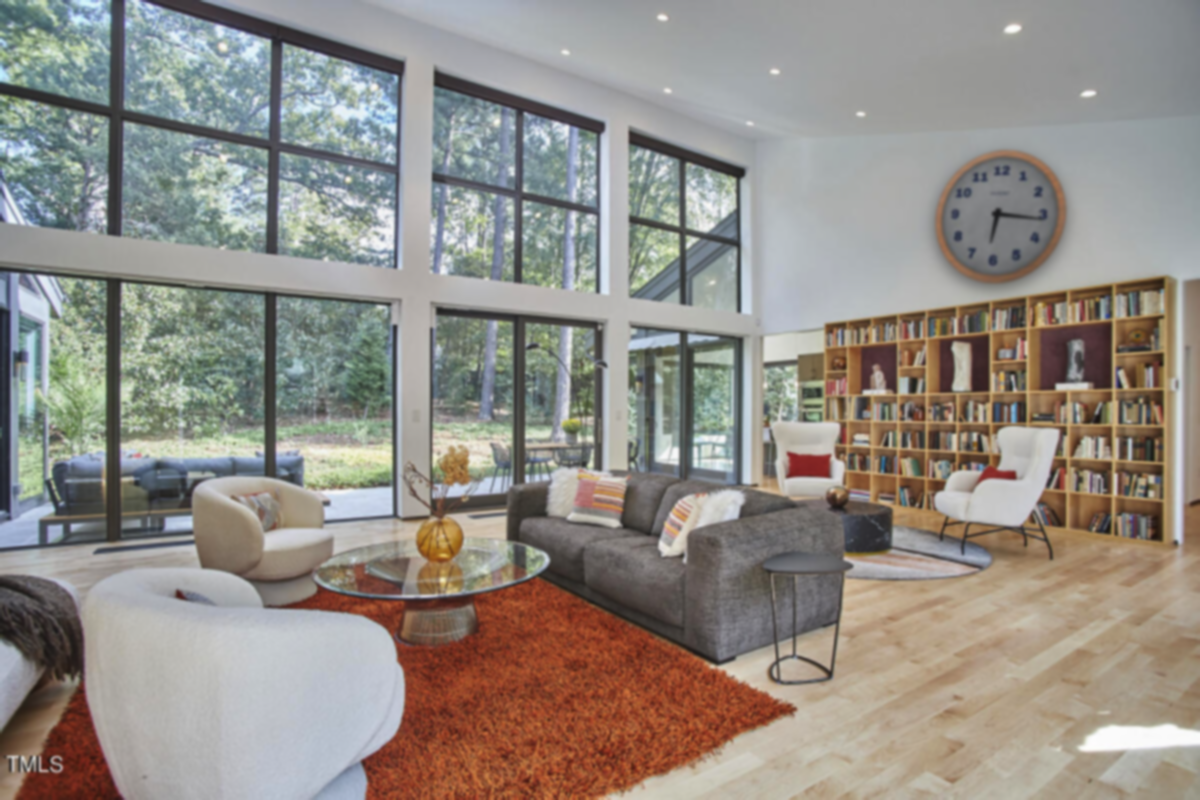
6:16
